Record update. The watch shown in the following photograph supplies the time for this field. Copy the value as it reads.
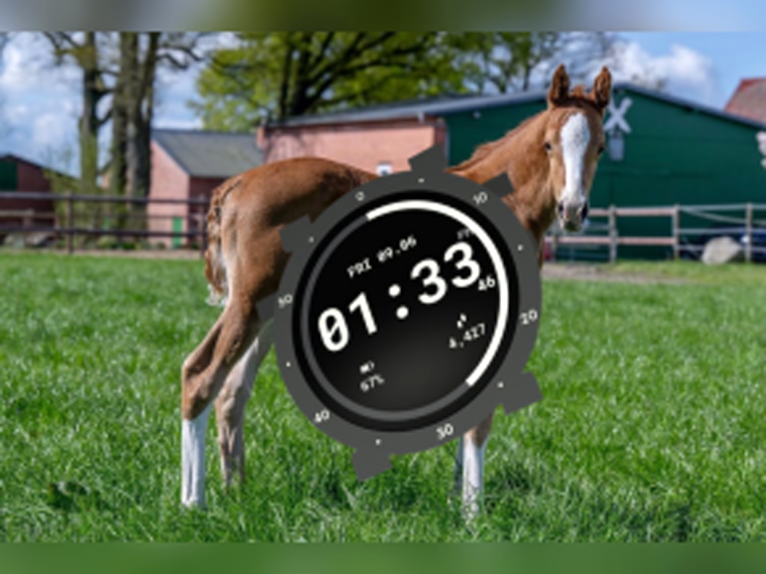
1:33
